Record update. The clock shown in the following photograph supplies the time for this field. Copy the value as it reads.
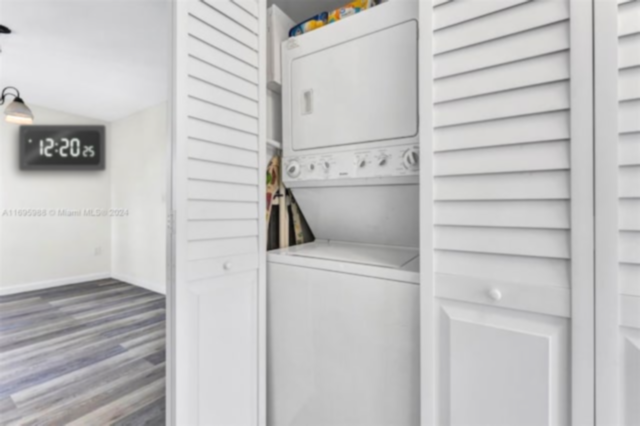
12:20
